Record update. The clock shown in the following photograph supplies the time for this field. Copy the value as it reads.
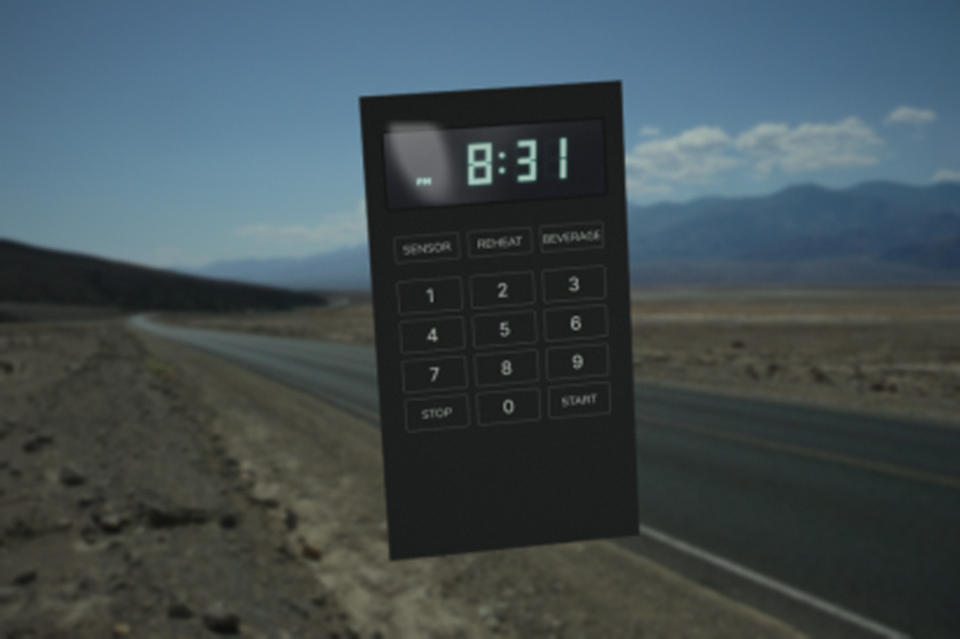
8:31
